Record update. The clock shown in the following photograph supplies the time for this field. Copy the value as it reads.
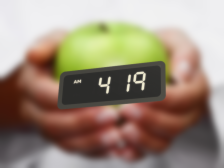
4:19
